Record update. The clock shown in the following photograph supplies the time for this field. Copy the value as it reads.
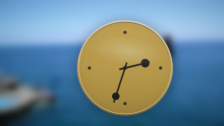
2:33
